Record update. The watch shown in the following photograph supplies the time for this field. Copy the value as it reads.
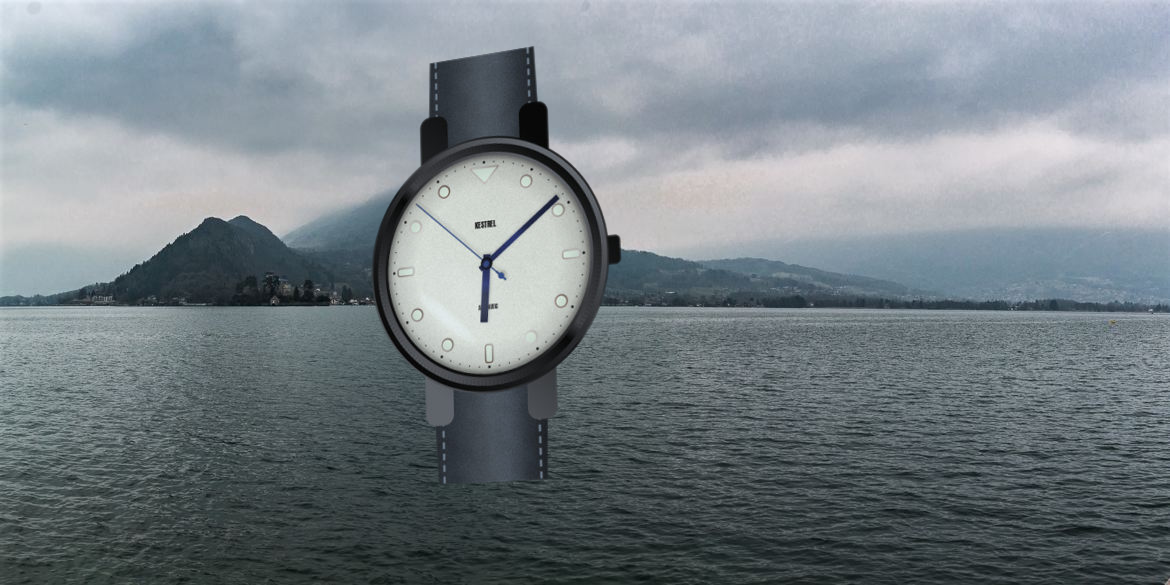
6:08:52
